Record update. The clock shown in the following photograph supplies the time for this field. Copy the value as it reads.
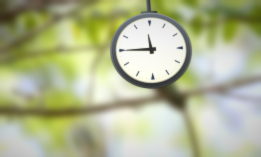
11:45
